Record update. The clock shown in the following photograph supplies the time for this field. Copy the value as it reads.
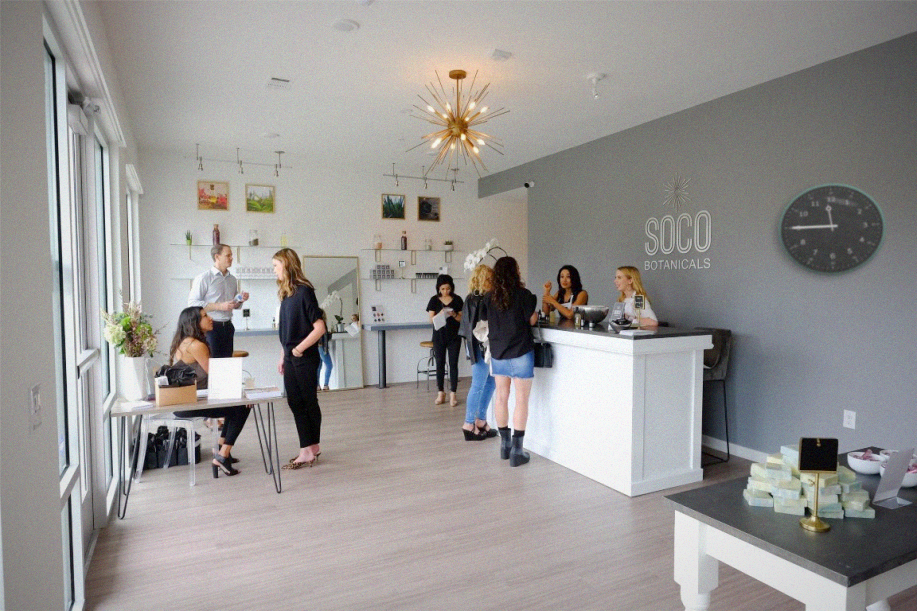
11:45
